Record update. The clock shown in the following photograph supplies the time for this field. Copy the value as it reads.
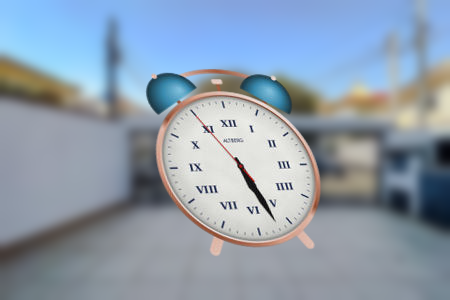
5:26:55
